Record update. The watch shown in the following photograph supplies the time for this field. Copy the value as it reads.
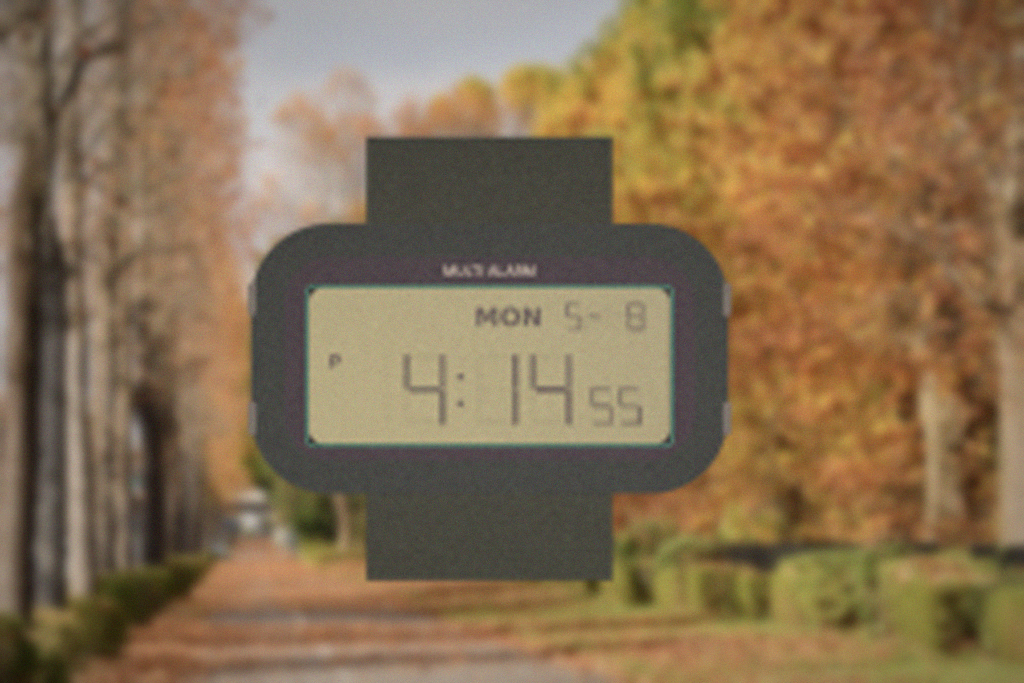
4:14:55
